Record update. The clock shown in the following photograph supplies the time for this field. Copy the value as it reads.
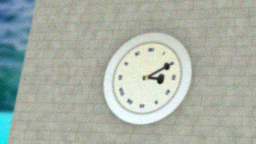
3:10
